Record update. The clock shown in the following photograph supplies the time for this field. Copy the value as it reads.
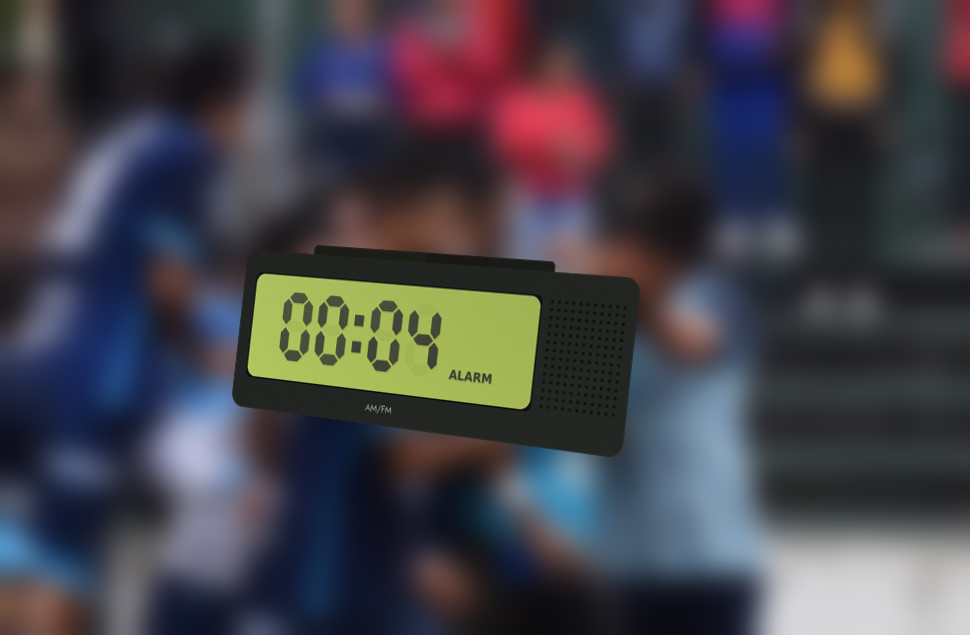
0:04
